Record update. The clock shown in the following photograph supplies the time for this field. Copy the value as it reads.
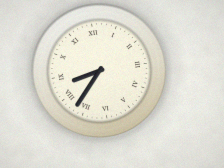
8:37
